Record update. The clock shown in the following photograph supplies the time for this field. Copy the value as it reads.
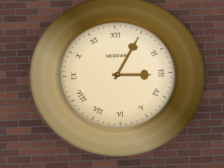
3:05
